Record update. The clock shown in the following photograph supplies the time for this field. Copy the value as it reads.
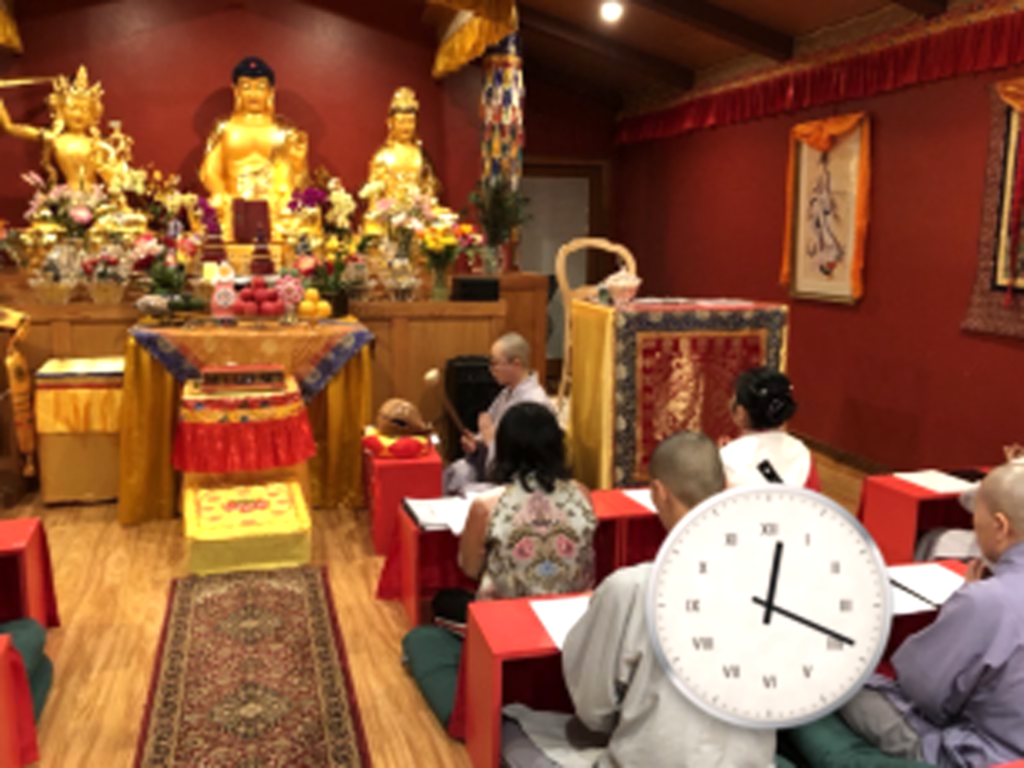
12:19
